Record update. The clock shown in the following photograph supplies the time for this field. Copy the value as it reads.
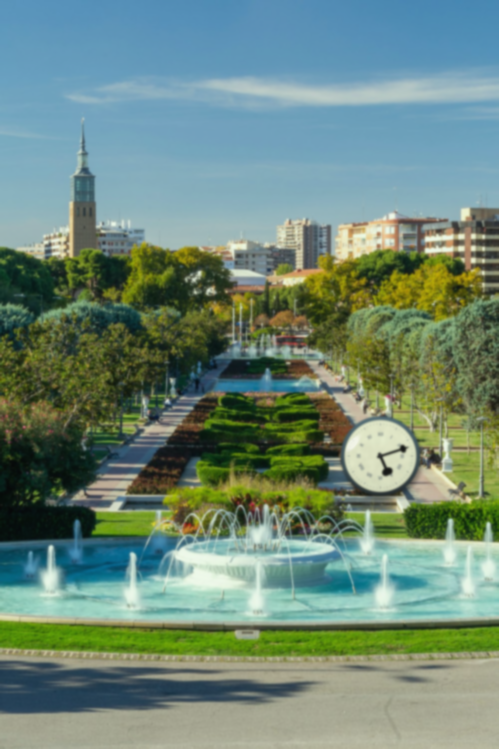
5:12
